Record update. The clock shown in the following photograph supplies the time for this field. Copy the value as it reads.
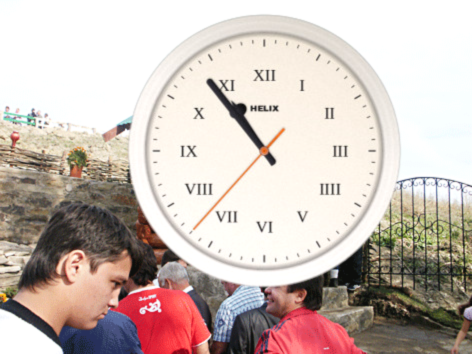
10:53:37
